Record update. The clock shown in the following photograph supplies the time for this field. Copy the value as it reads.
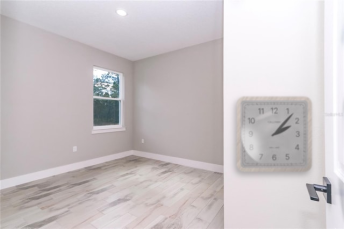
2:07
